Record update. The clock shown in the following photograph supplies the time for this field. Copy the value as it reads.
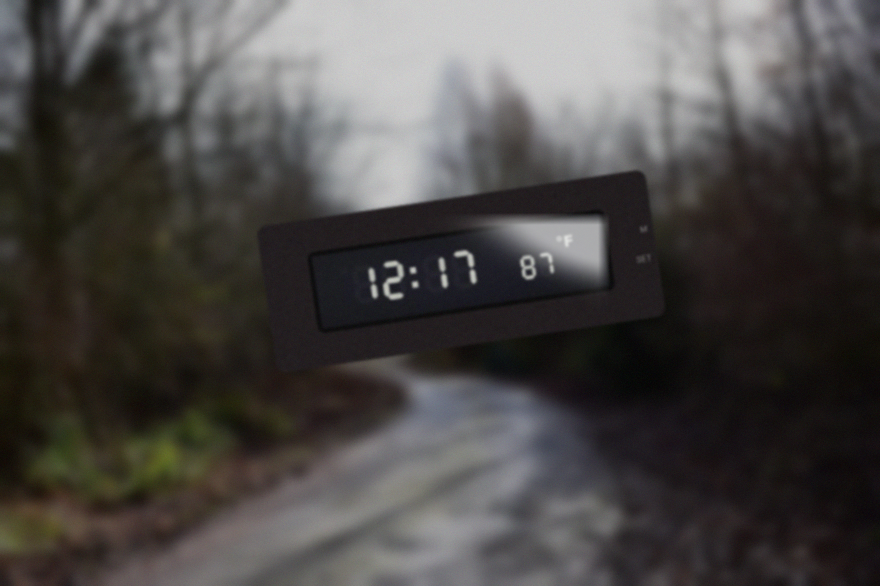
12:17
